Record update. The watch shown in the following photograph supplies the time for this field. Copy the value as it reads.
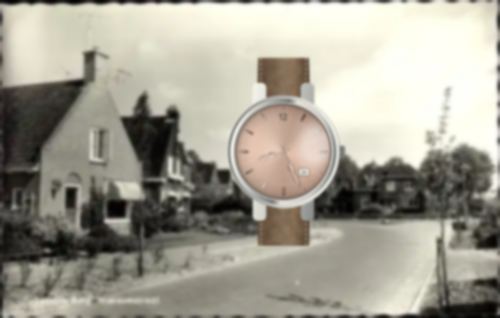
8:26
